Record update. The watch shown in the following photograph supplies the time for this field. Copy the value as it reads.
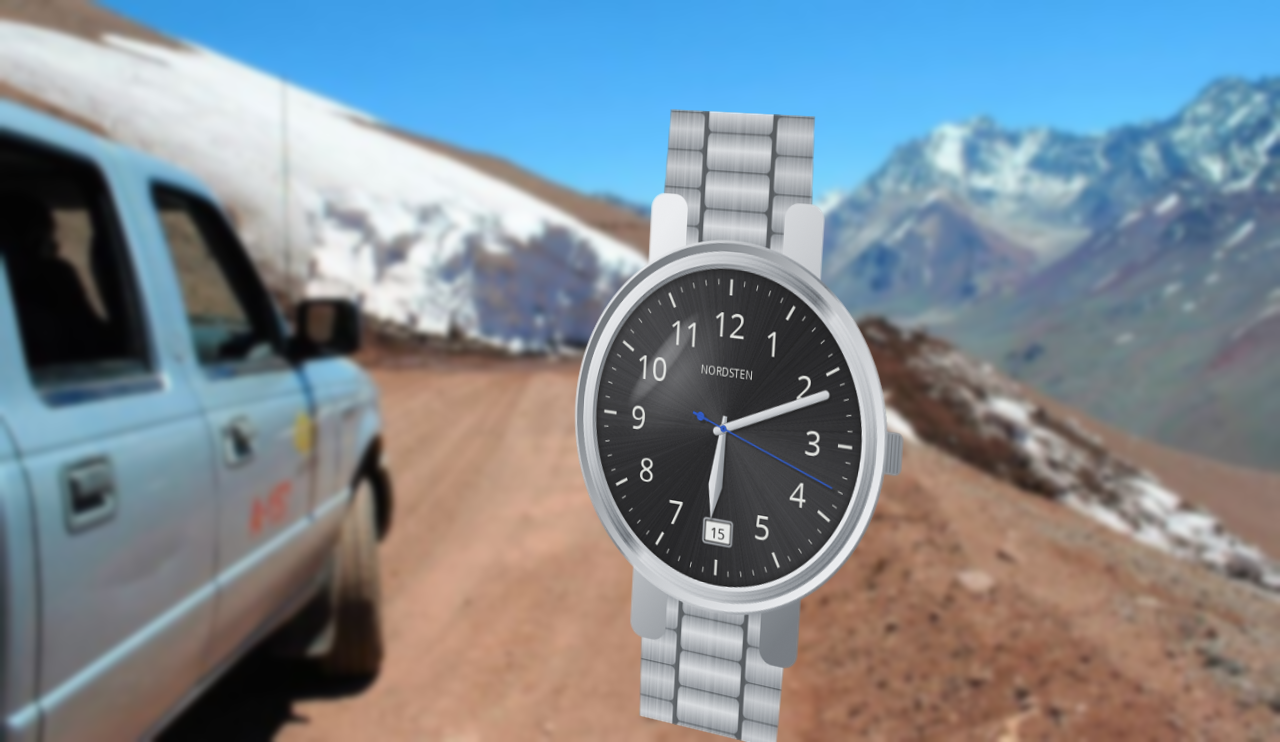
6:11:18
